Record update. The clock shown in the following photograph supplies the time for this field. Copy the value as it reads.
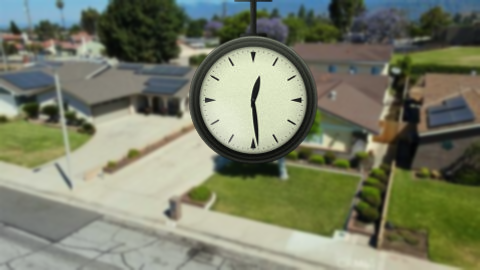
12:29
